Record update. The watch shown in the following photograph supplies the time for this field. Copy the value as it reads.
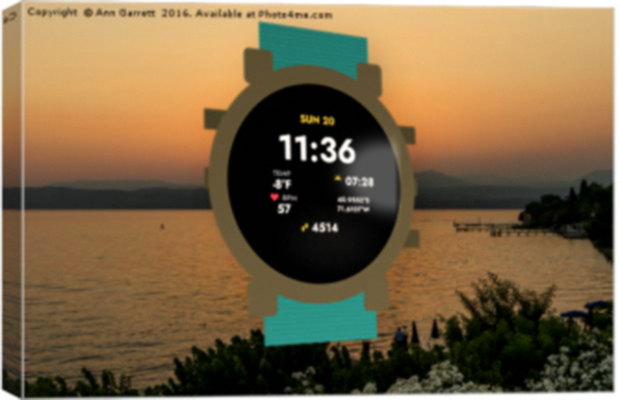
11:36
